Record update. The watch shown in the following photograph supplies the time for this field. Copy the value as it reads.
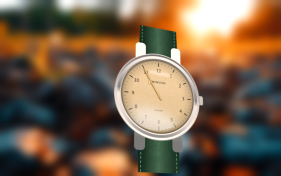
10:55
